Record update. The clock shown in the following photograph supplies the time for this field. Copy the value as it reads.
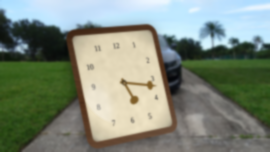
5:17
